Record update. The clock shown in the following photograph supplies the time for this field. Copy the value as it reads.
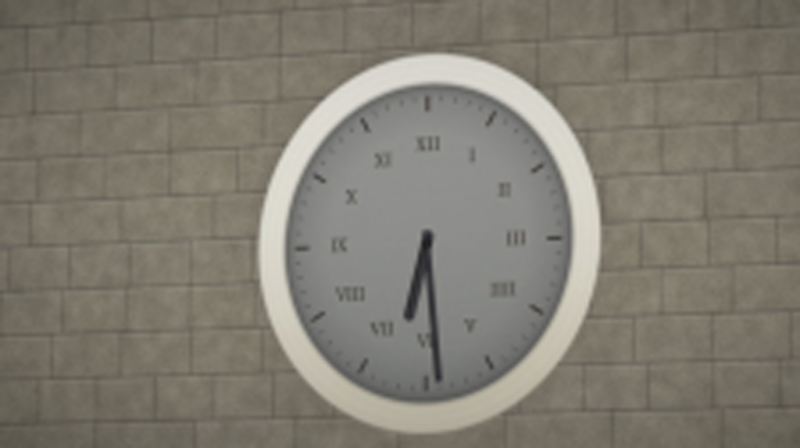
6:29
